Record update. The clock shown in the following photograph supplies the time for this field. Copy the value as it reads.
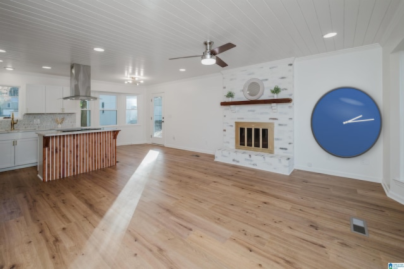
2:14
